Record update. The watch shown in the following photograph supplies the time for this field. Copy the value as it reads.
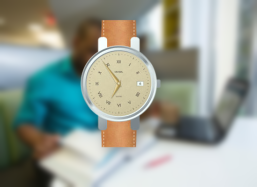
6:54
